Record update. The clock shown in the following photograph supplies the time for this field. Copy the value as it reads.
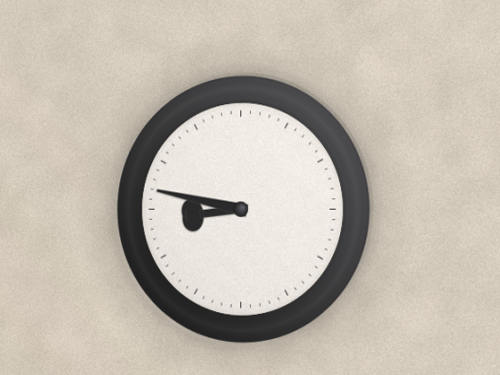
8:47
